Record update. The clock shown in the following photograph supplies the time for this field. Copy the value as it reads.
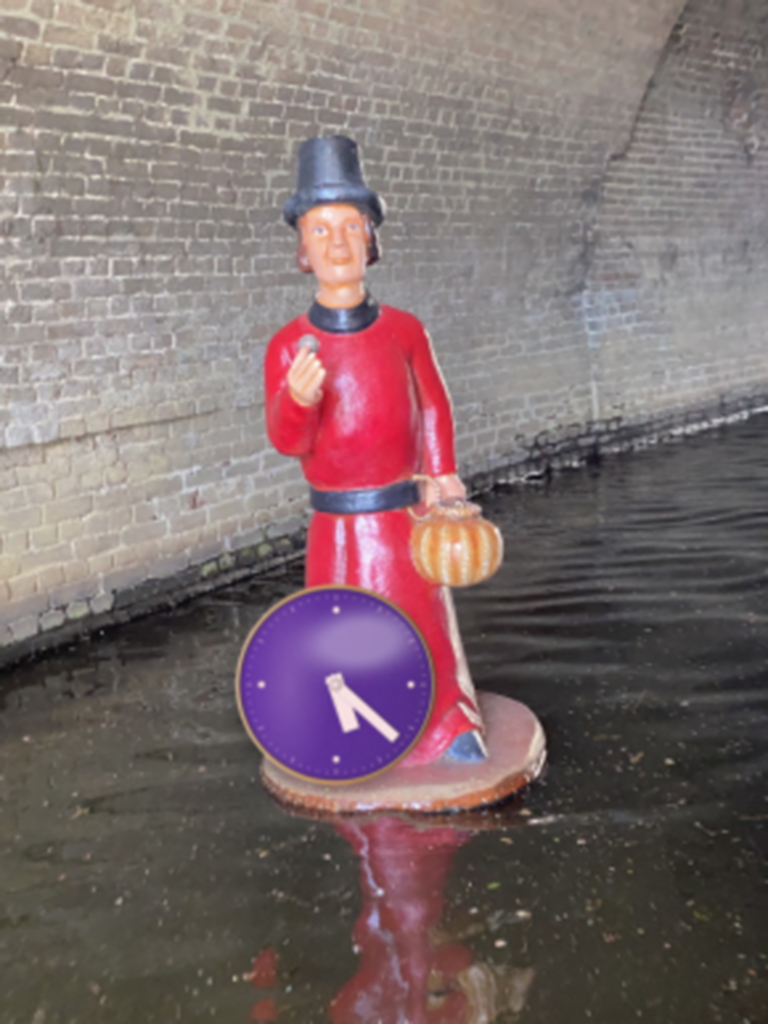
5:22
